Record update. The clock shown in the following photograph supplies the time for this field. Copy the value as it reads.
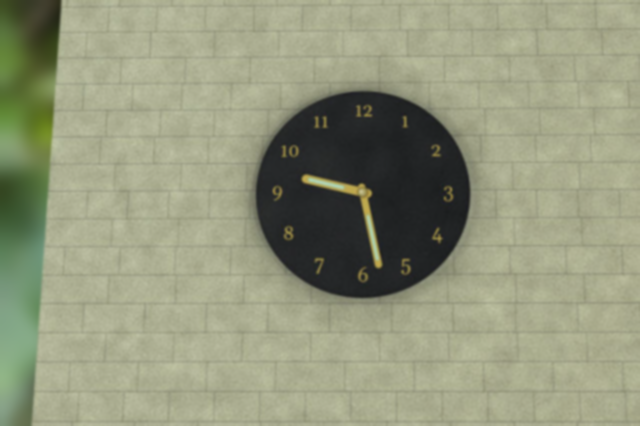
9:28
